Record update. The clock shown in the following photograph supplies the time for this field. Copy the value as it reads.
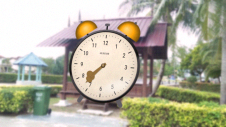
7:37
